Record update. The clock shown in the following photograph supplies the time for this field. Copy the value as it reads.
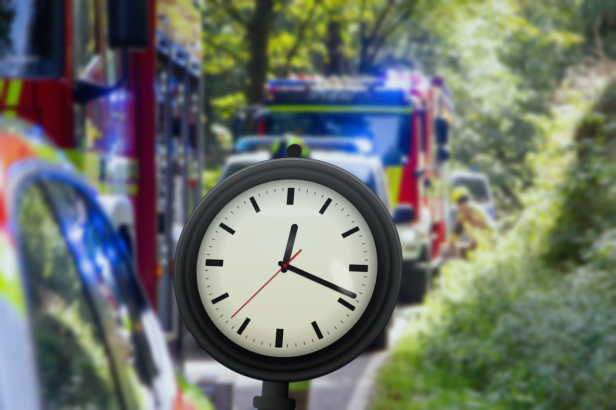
12:18:37
